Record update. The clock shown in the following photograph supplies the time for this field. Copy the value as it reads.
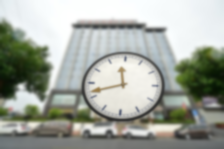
11:42
